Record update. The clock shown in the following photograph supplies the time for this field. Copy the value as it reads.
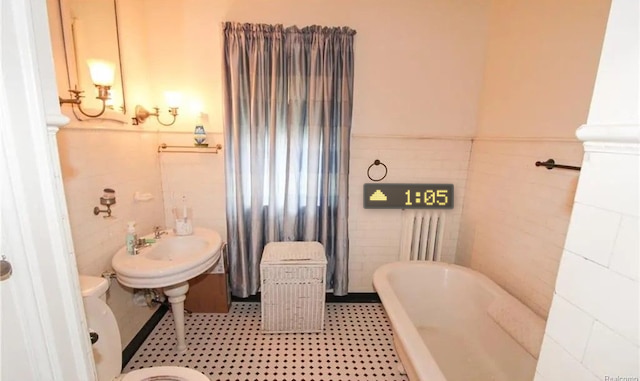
1:05
